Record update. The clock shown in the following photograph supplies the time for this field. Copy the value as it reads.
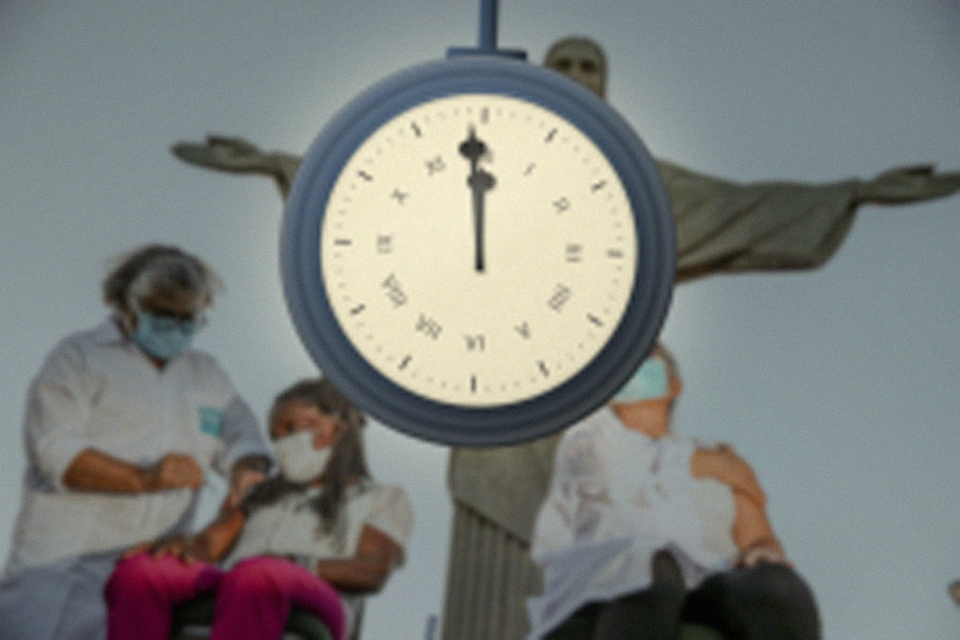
11:59
